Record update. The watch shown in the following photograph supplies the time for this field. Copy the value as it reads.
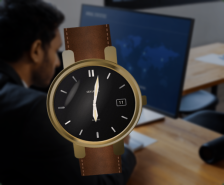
6:02
